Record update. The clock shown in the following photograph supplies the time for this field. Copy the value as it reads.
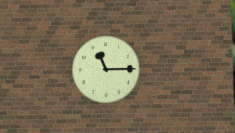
11:15
